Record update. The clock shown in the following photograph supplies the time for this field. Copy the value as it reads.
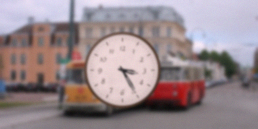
3:25
